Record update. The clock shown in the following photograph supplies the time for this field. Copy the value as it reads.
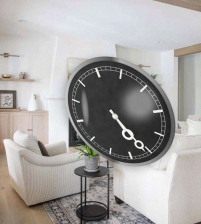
5:26
